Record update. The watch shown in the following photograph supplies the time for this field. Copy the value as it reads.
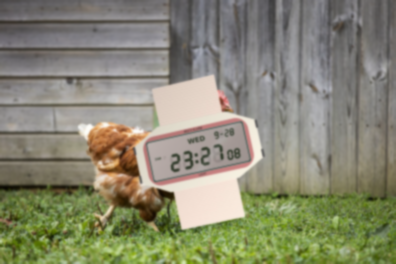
23:27
